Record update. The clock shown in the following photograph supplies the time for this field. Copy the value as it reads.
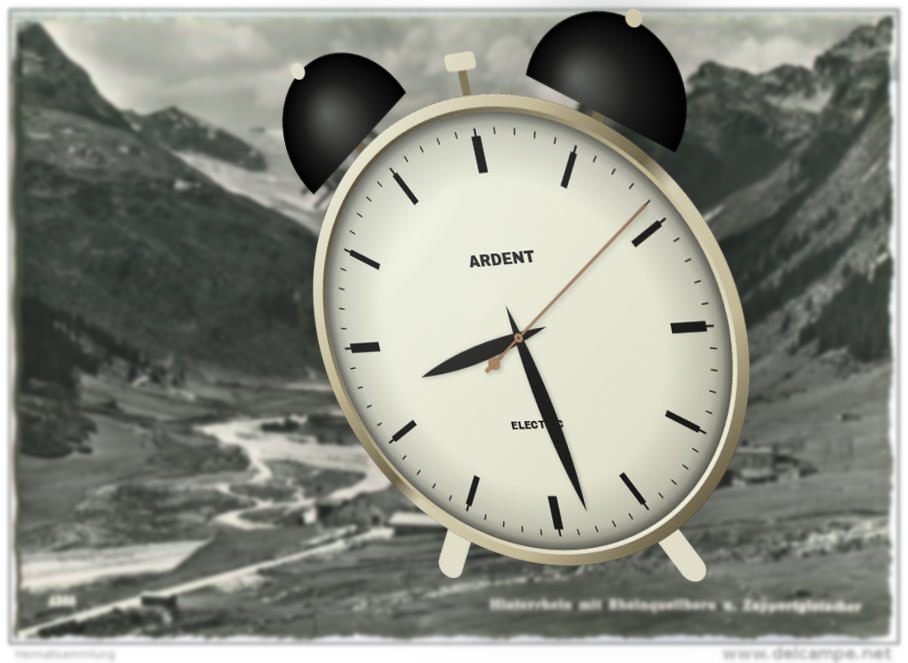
8:28:09
